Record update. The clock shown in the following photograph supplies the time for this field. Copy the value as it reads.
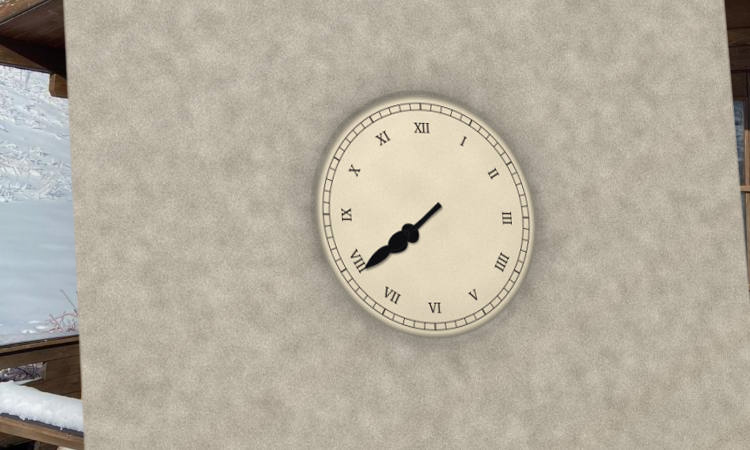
7:39
